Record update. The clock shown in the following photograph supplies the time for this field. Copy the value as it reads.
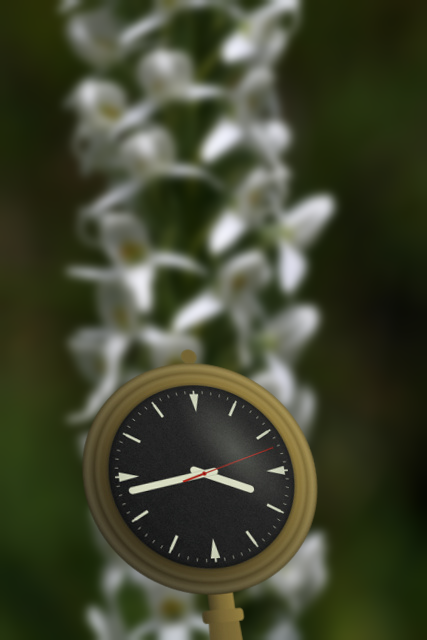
3:43:12
